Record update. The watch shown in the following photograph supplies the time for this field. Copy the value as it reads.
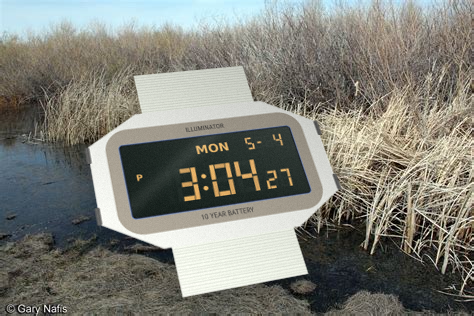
3:04:27
